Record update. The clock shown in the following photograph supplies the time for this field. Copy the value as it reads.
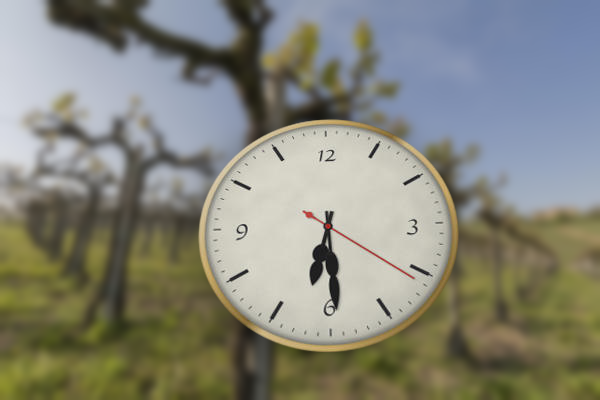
6:29:21
